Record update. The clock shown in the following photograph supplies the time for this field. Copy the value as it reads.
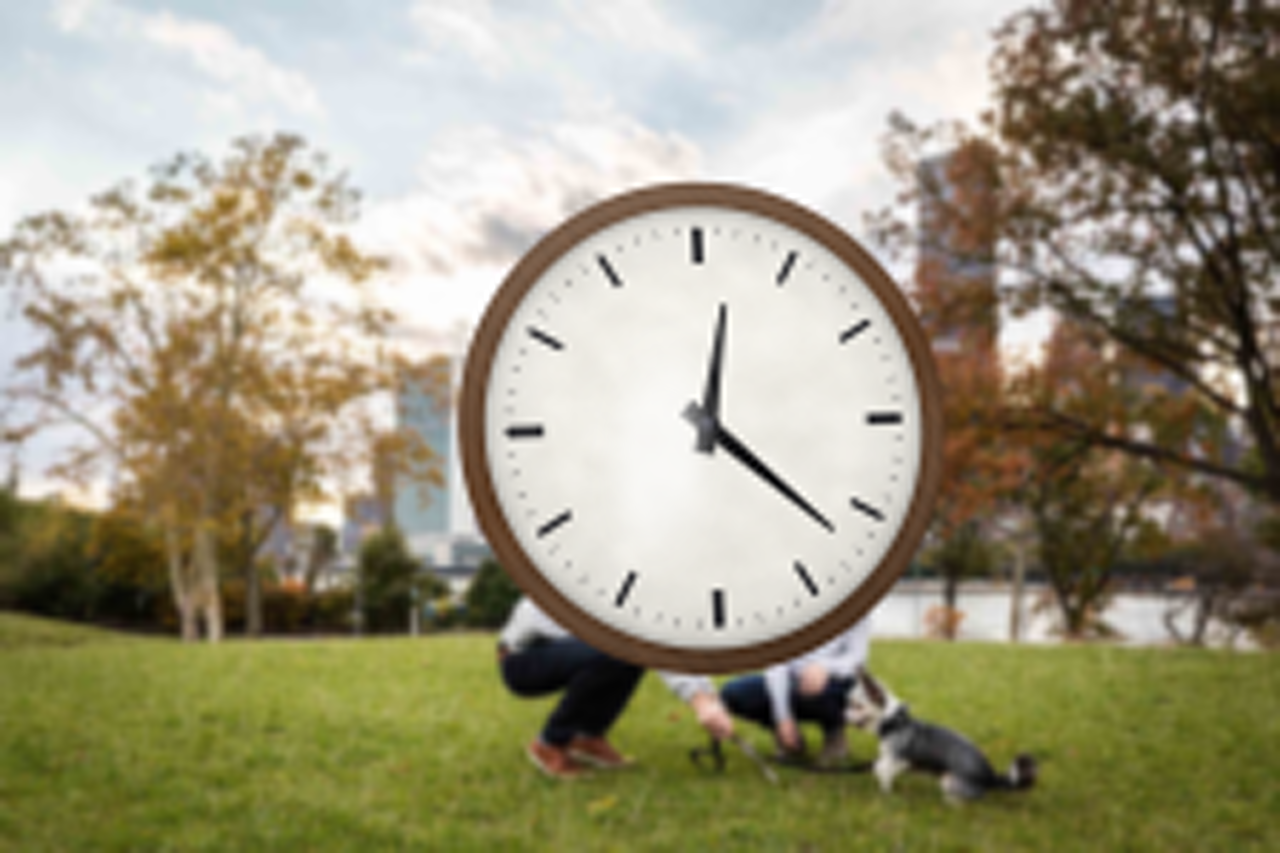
12:22
